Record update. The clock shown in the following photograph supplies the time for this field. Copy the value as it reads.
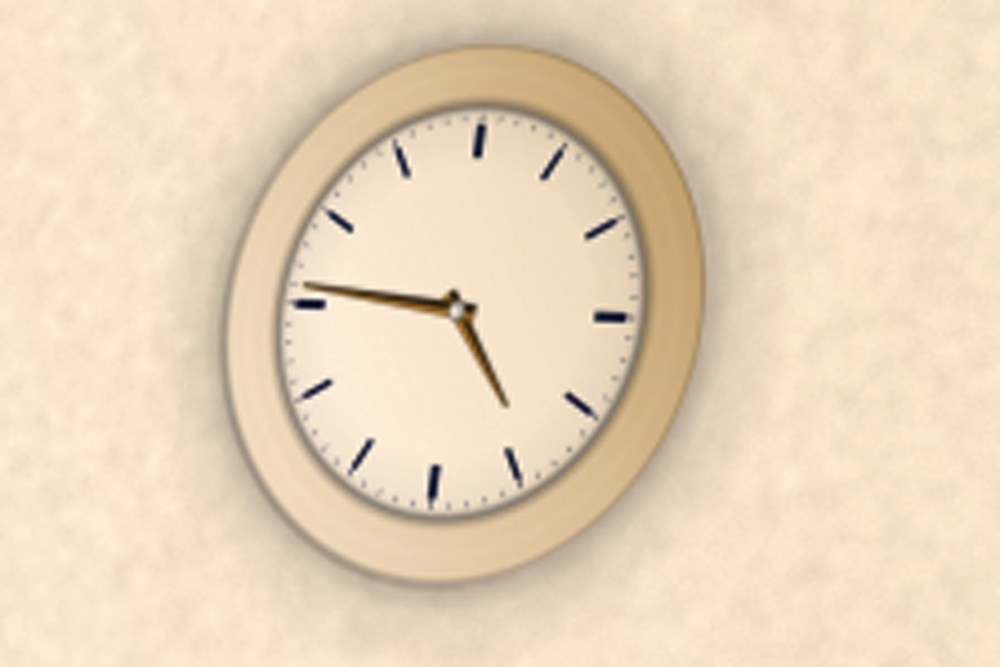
4:46
